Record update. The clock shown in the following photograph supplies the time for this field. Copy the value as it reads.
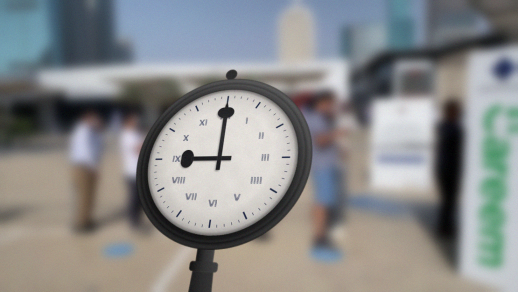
9:00
